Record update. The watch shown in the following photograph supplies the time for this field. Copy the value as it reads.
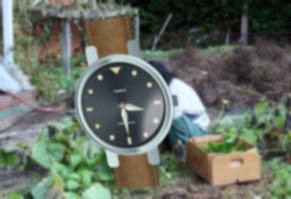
3:30
